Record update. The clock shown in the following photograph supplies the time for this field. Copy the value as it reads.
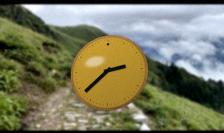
2:38
